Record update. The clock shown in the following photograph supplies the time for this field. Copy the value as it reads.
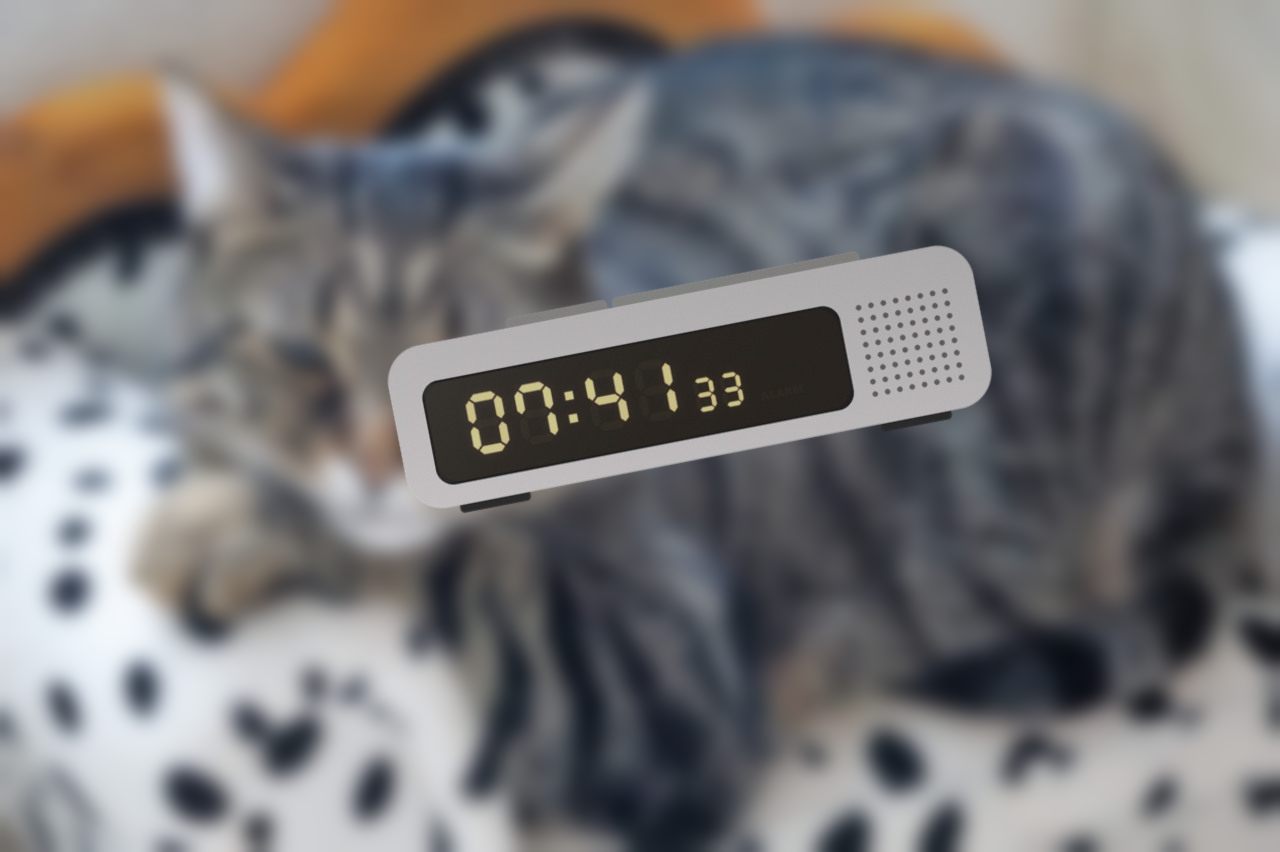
7:41:33
